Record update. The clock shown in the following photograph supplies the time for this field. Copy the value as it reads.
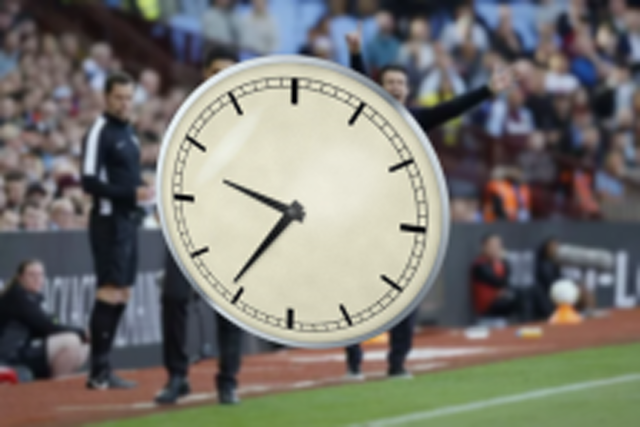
9:36
